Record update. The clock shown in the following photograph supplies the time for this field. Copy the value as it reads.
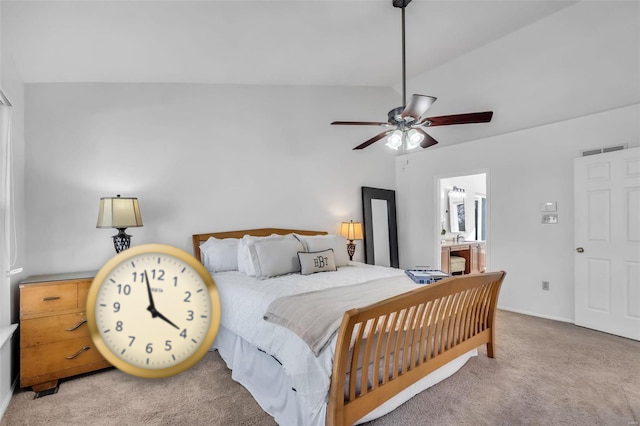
3:57
